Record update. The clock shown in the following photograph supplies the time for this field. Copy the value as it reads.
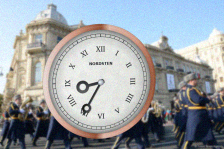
8:35
